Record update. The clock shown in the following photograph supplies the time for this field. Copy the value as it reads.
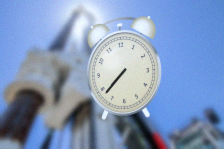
7:38
